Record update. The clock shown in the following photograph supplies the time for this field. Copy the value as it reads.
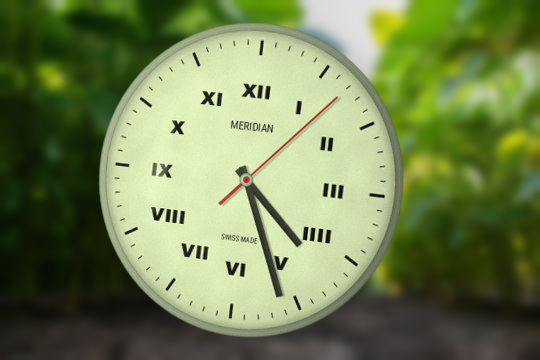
4:26:07
